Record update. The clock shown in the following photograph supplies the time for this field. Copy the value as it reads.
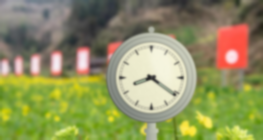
8:21
